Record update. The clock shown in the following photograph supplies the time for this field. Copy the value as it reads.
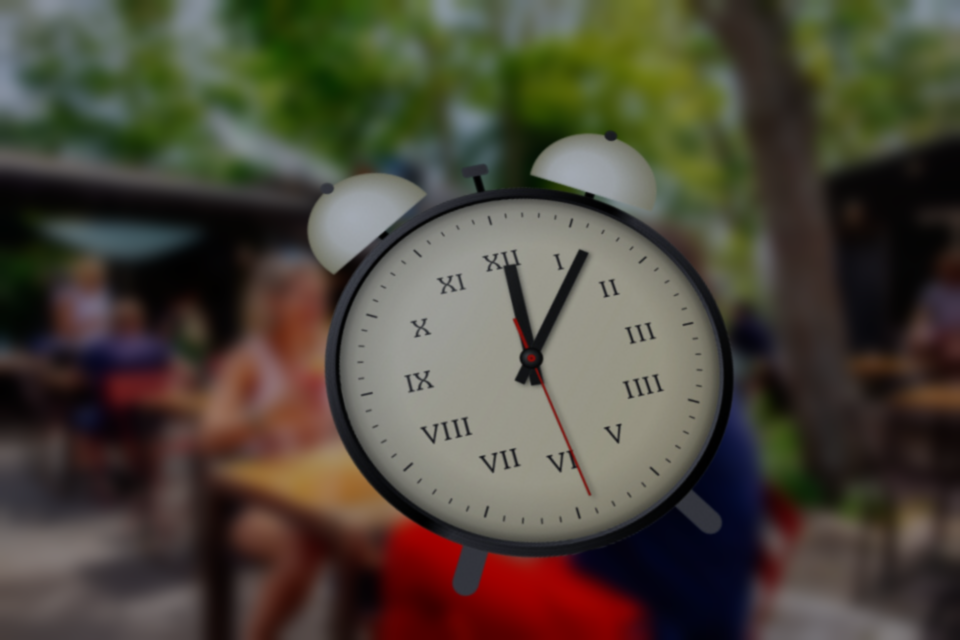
12:06:29
